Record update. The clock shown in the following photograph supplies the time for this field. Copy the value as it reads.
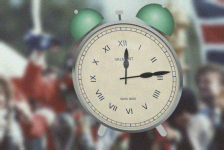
12:14
